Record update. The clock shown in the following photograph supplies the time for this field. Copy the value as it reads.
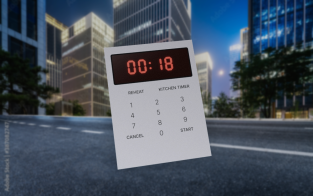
0:18
